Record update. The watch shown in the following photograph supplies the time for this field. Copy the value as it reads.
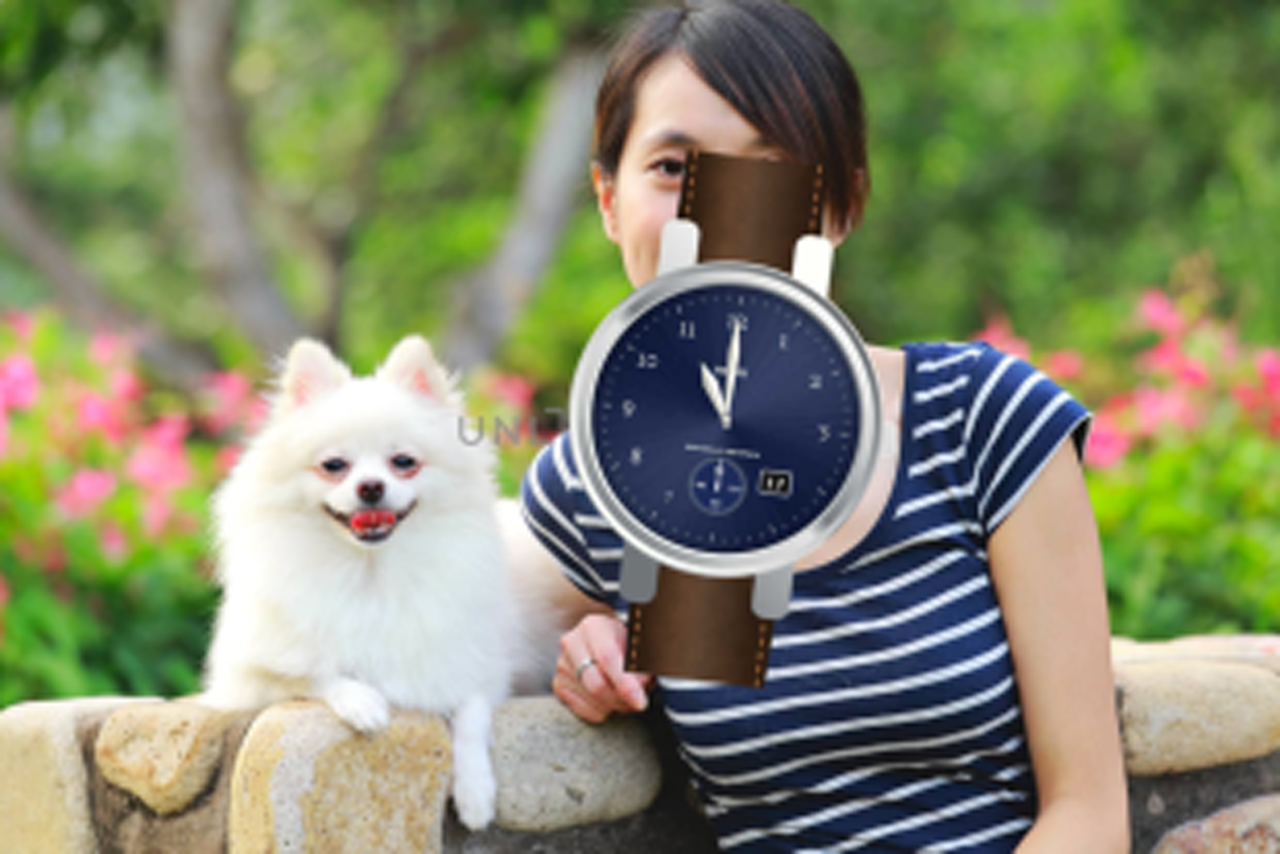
11:00
